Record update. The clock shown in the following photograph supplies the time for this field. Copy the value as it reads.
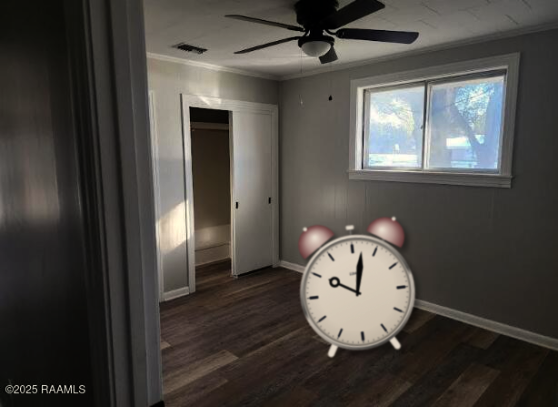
10:02
